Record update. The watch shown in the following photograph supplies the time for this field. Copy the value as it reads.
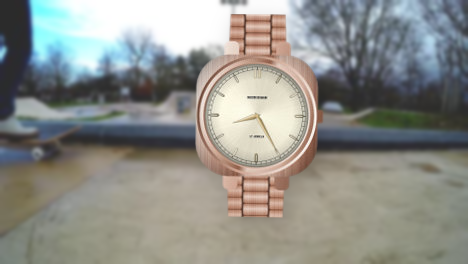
8:25
